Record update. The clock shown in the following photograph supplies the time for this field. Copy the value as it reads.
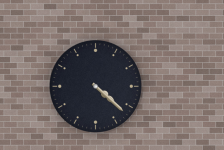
4:22
